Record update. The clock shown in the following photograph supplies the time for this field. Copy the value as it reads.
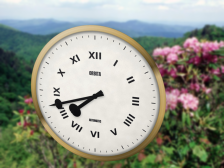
7:42
